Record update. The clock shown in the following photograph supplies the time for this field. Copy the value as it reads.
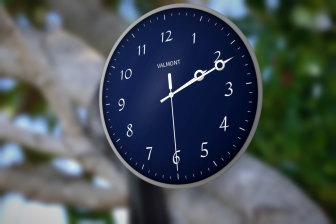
2:11:30
